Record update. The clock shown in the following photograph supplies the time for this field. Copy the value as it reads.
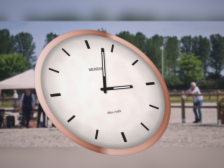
3:03
